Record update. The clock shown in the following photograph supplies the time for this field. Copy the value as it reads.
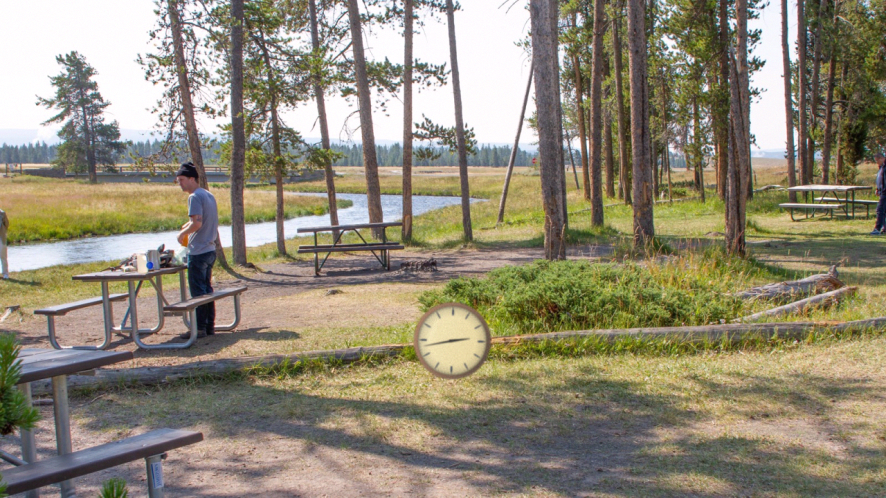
2:43
